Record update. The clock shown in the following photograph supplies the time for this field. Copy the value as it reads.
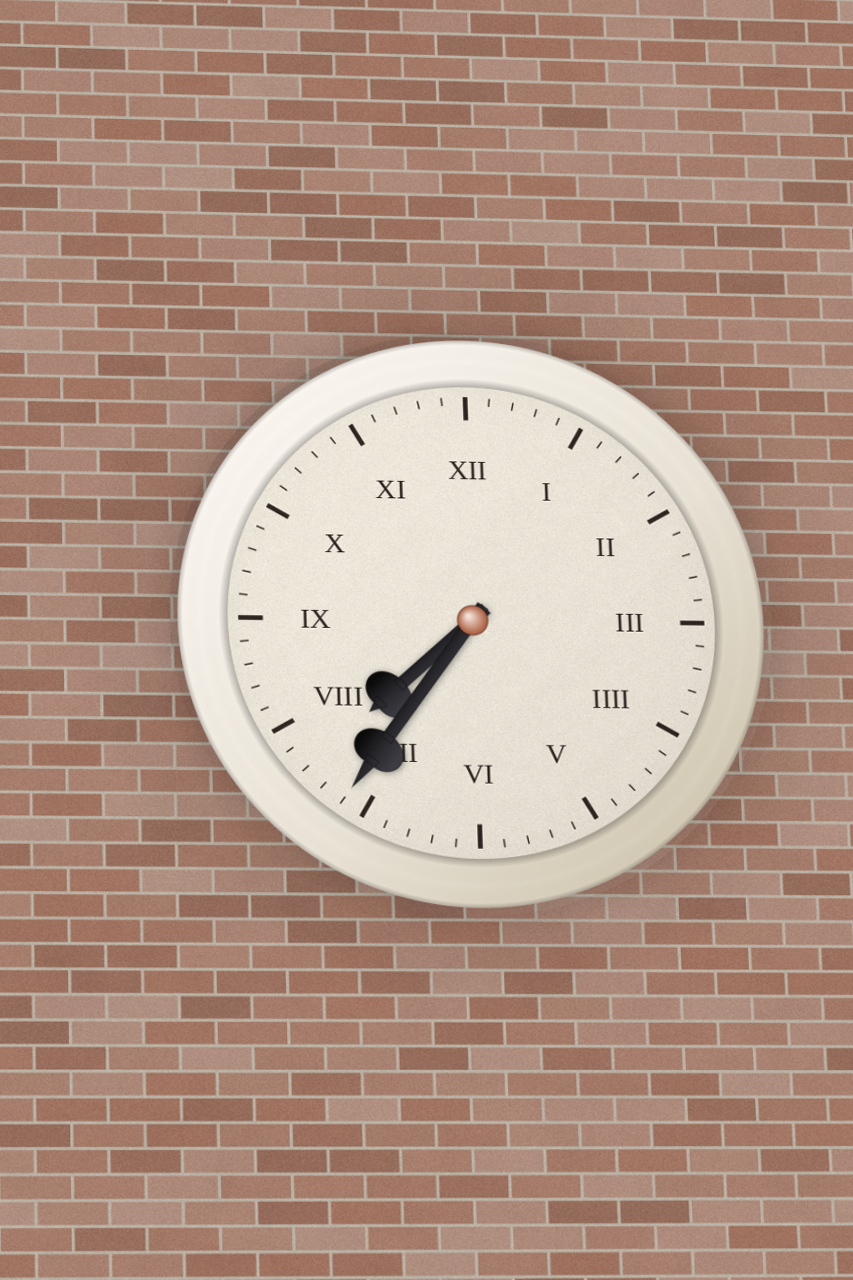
7:36
